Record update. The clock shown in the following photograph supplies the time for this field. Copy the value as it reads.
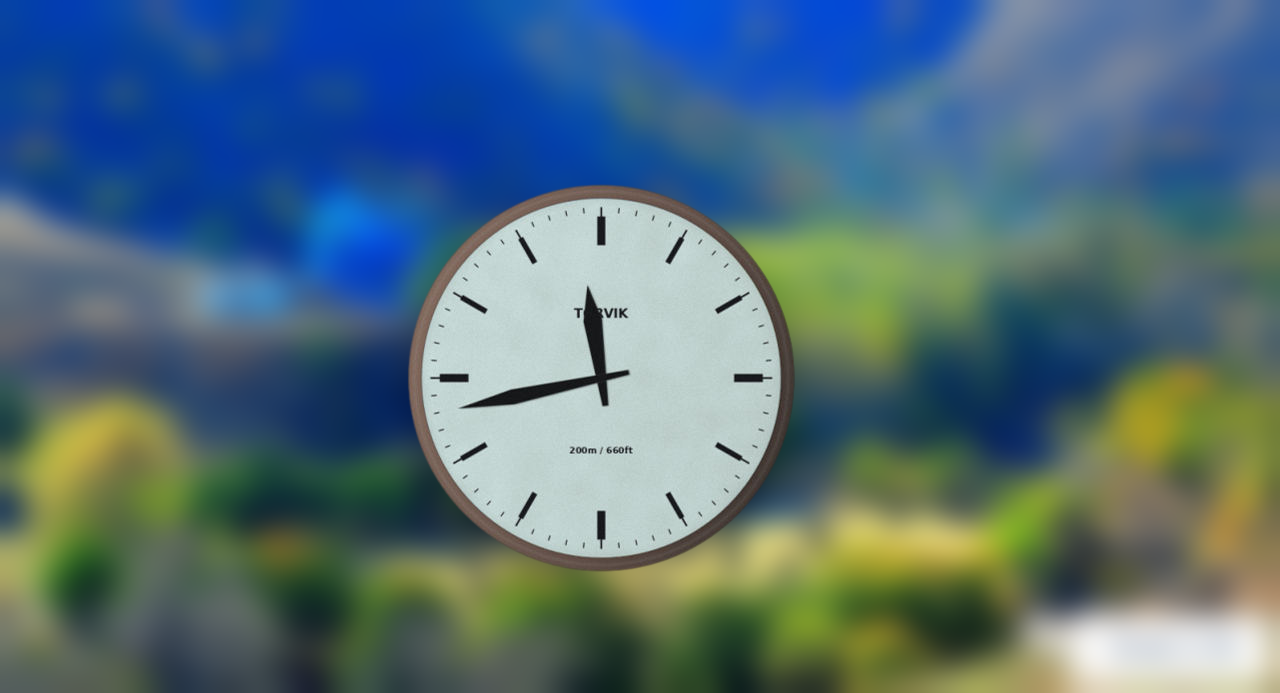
11:43
